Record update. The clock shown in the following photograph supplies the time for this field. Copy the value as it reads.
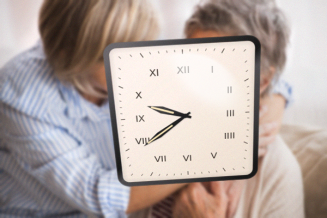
9:39
